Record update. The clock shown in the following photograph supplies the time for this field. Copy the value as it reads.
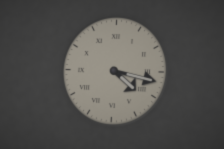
4:17
